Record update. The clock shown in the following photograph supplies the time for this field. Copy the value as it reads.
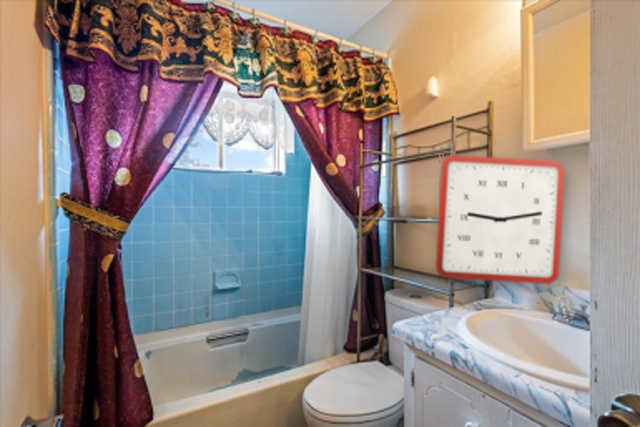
9:13
